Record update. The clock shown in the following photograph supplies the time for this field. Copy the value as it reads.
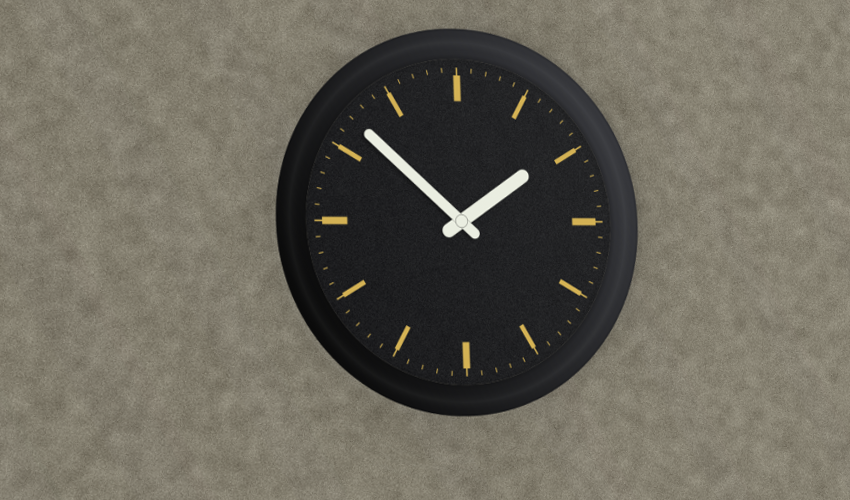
1:52
